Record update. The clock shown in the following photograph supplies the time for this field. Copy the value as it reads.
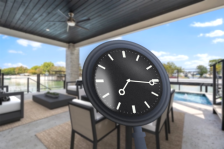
7:16
